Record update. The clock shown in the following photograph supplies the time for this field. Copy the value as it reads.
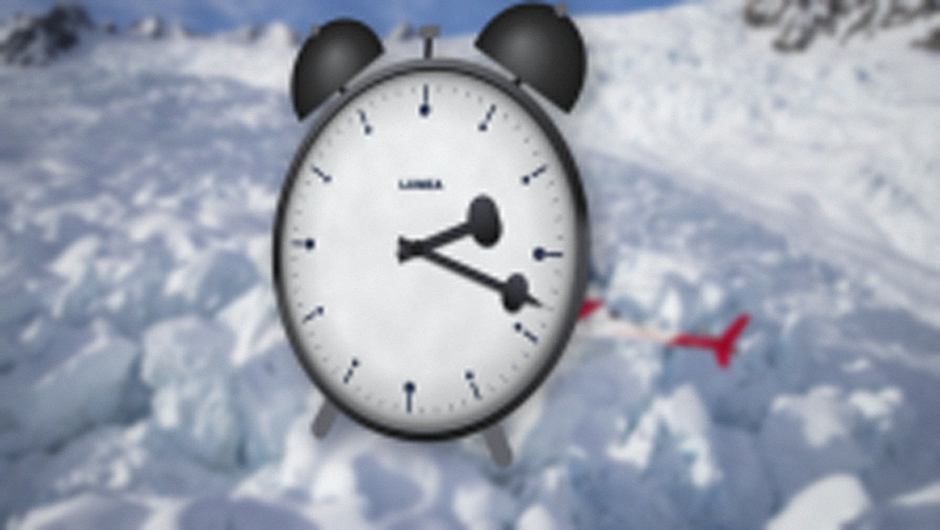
2:18
